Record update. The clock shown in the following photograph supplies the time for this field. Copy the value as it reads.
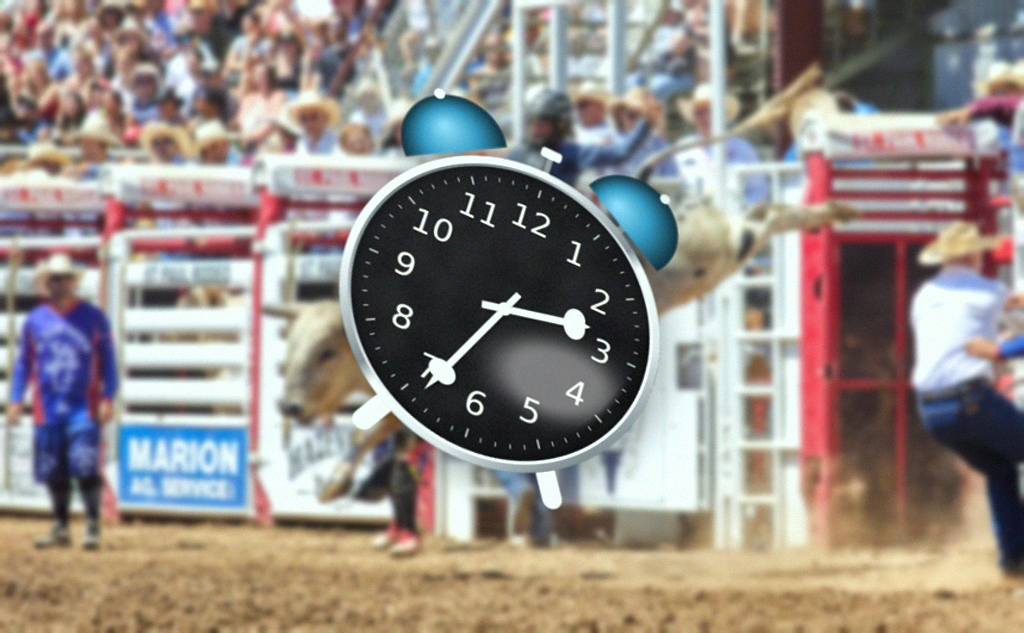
2:34
